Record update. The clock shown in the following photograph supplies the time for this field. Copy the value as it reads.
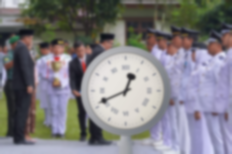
12:41
